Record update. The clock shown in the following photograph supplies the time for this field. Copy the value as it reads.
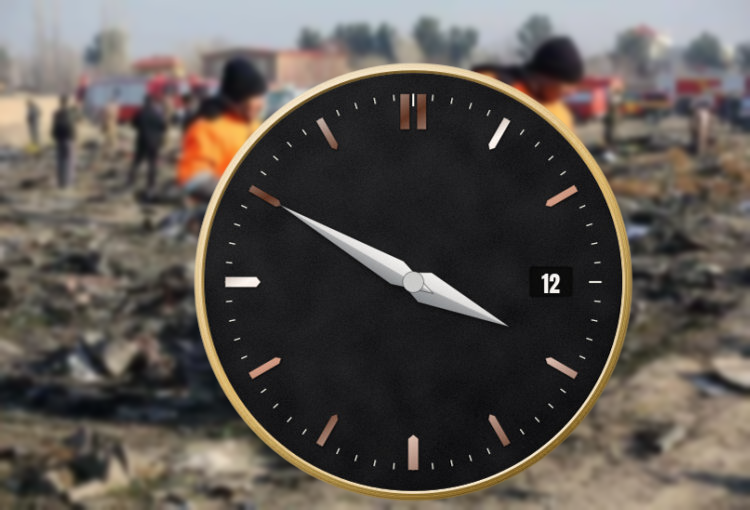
3:50
